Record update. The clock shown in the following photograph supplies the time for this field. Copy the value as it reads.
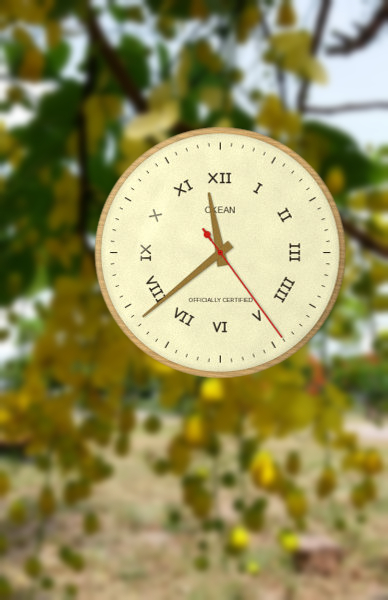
11:38:24
